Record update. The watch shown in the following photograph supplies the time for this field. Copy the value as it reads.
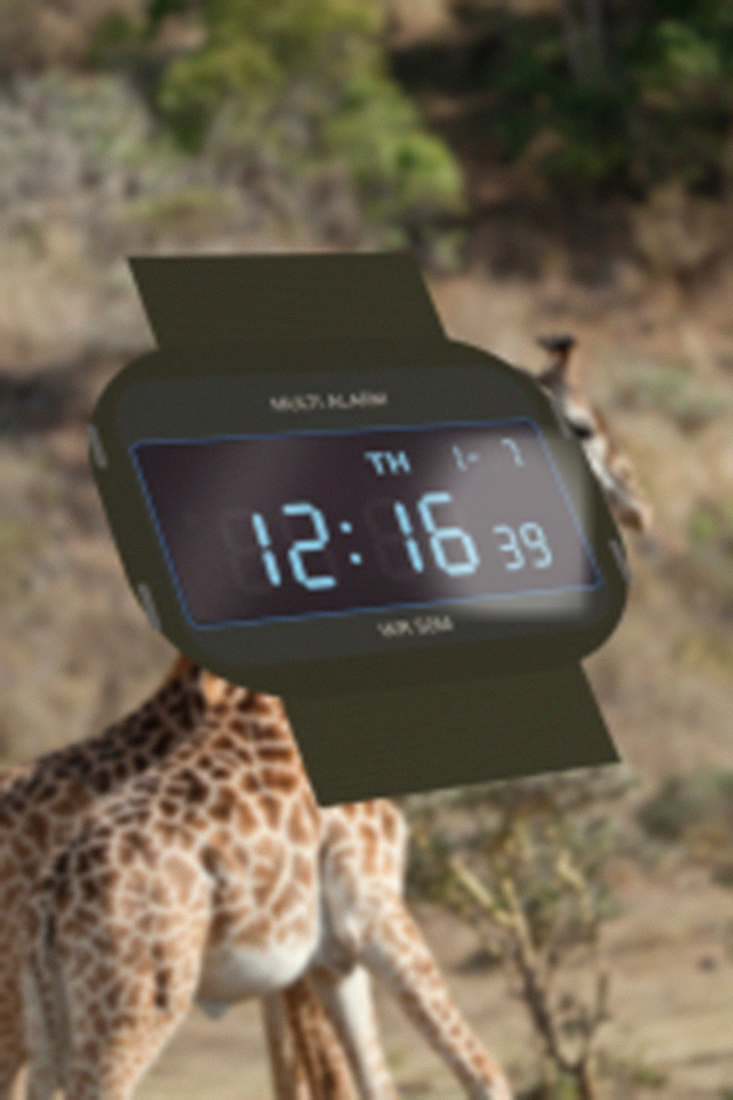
12:16:39
